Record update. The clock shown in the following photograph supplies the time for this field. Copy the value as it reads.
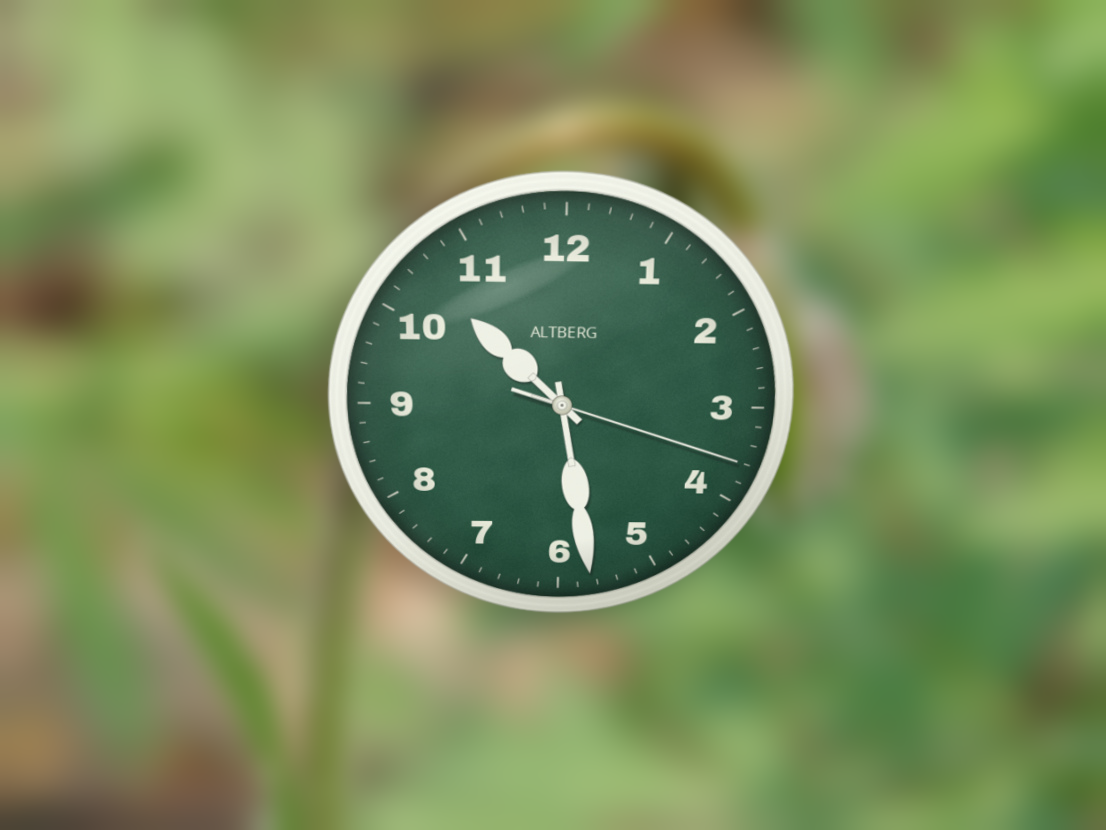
10:28:18
